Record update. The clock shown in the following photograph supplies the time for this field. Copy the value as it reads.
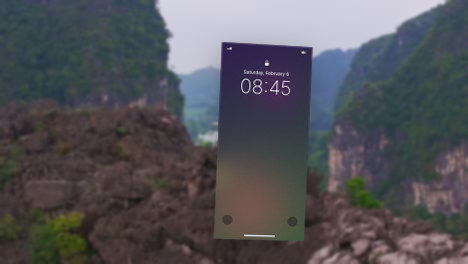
8:45
